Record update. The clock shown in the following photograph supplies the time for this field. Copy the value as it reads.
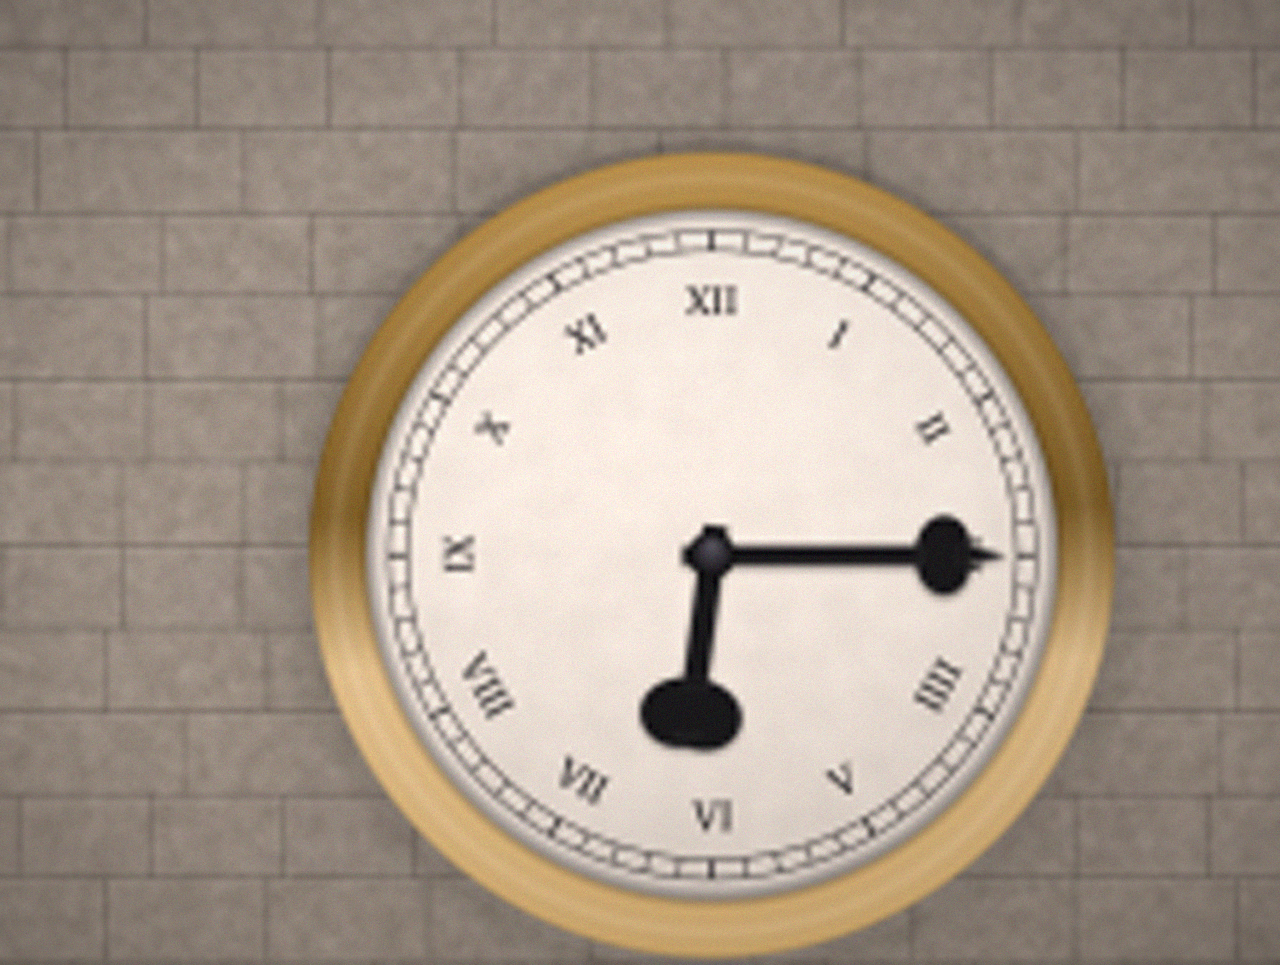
6:15
